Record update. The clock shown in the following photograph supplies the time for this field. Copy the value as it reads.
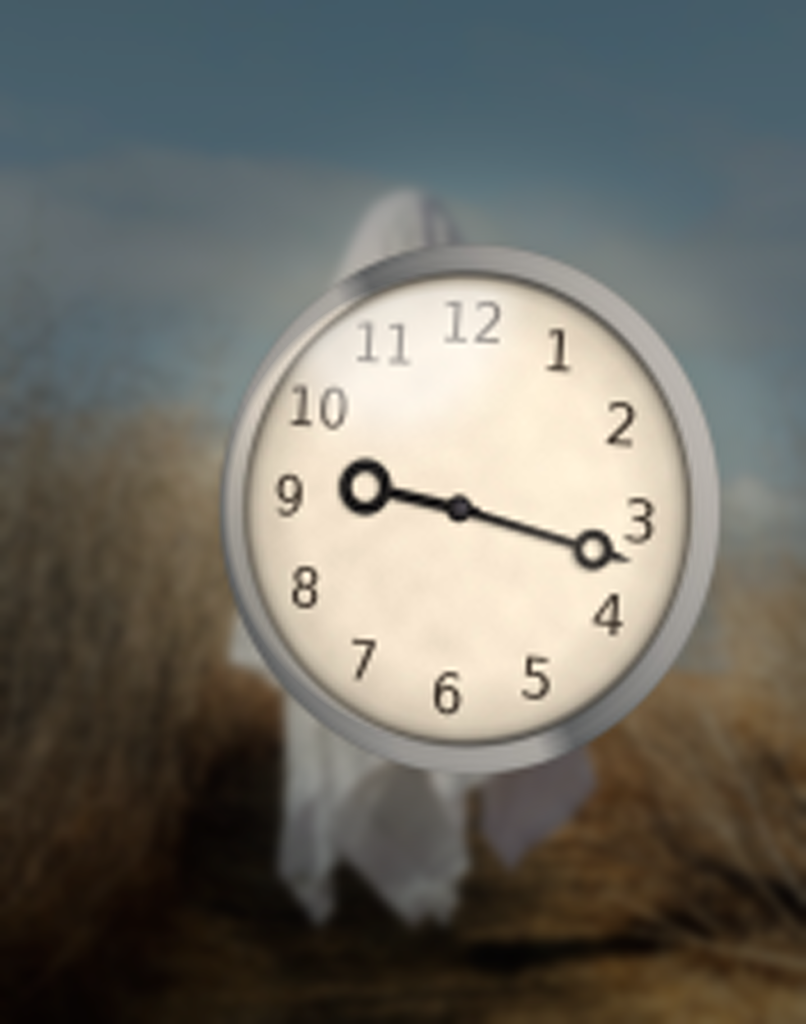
9:17
